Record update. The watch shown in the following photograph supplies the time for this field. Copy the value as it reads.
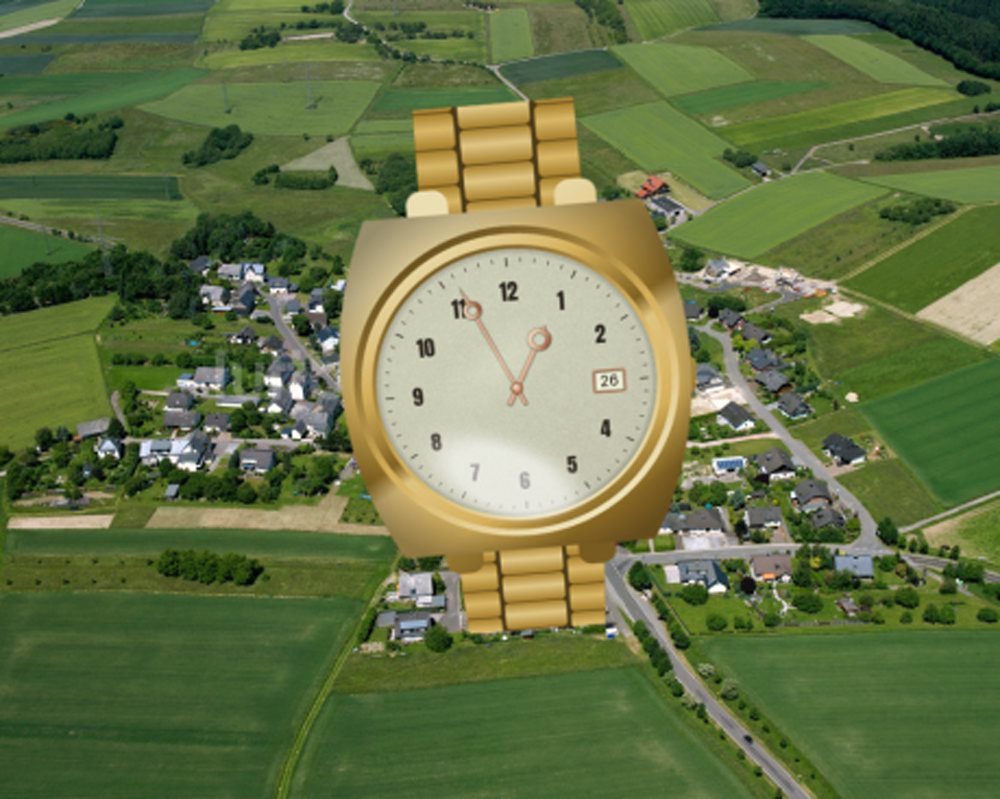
12:56
